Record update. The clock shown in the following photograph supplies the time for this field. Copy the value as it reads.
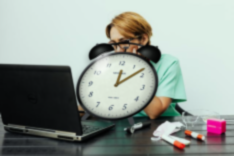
12:08
